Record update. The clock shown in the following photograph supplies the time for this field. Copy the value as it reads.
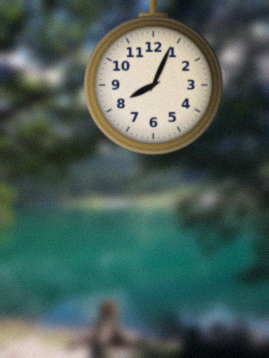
8:04
